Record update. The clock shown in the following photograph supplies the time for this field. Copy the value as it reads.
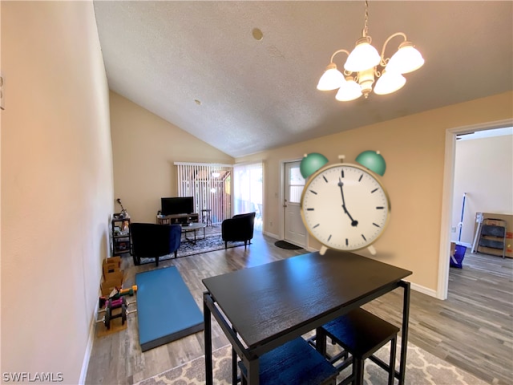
4:59
